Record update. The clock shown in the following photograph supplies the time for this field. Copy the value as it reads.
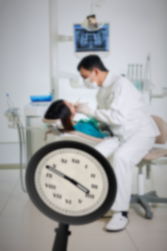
3:48
